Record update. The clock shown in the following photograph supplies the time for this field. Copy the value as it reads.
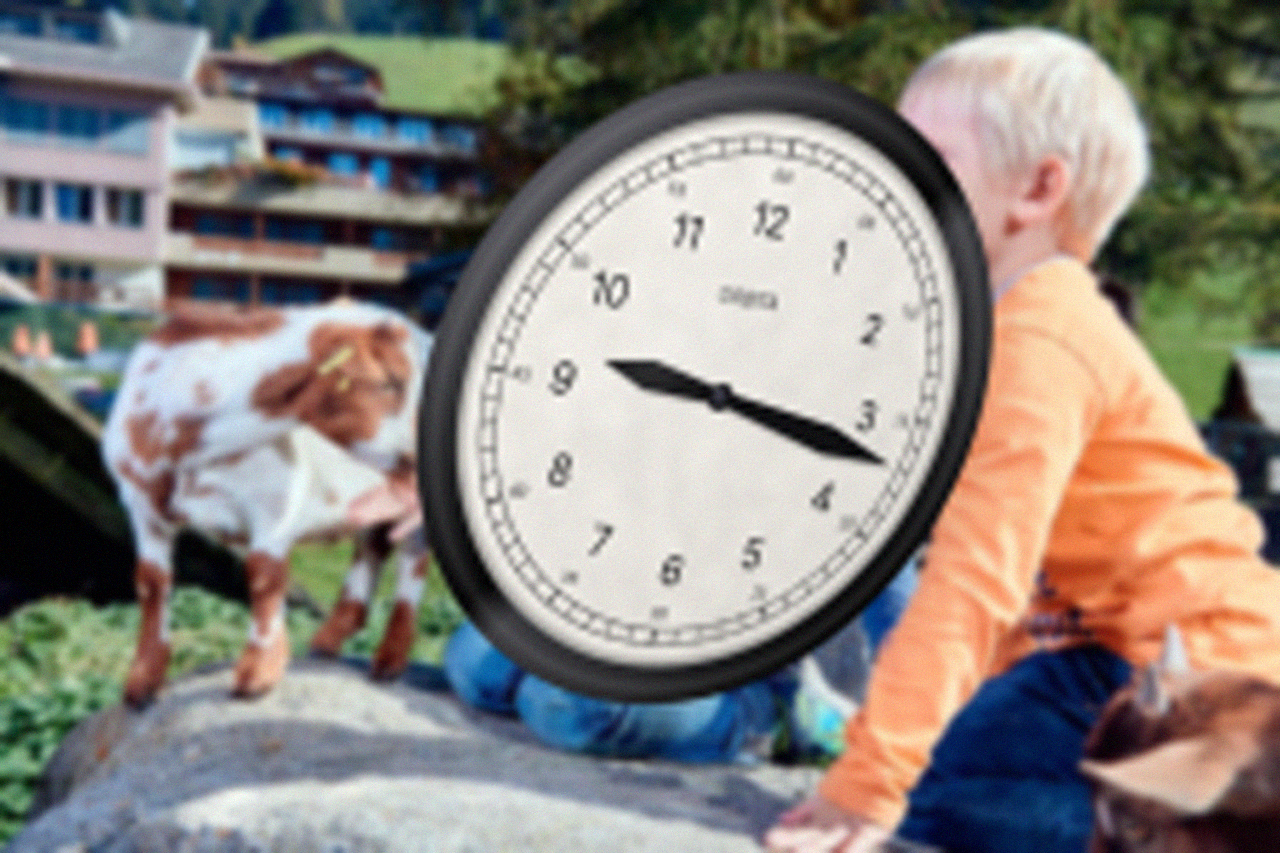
9:17
